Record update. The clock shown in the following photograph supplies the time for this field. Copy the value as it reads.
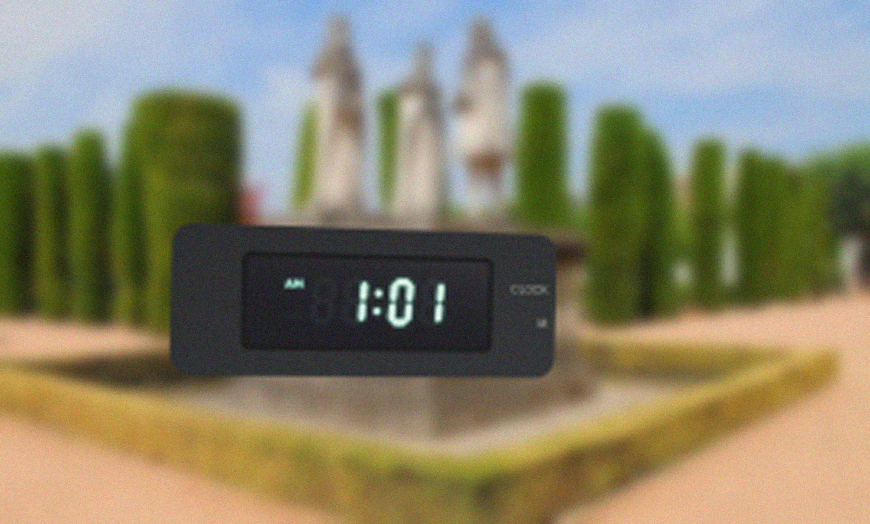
1:01
